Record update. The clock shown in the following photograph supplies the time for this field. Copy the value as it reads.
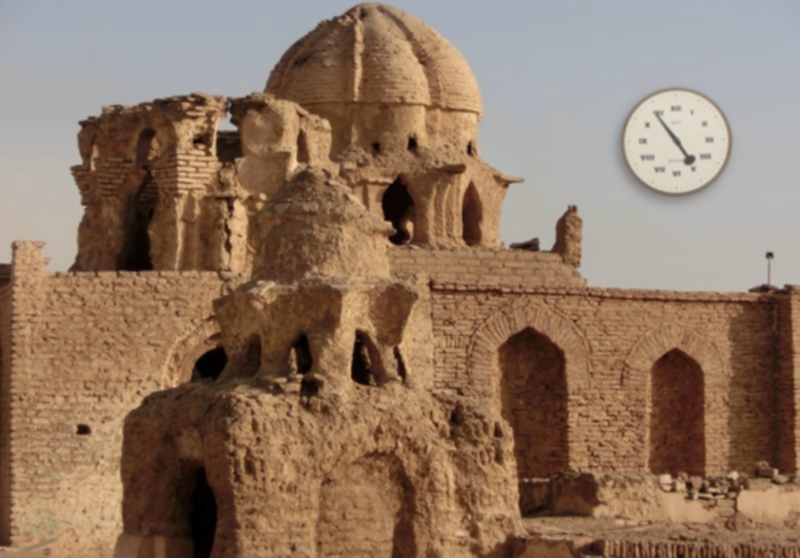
4:54
